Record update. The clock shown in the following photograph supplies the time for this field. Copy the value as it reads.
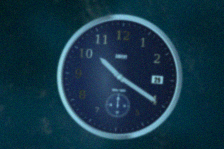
10:20
